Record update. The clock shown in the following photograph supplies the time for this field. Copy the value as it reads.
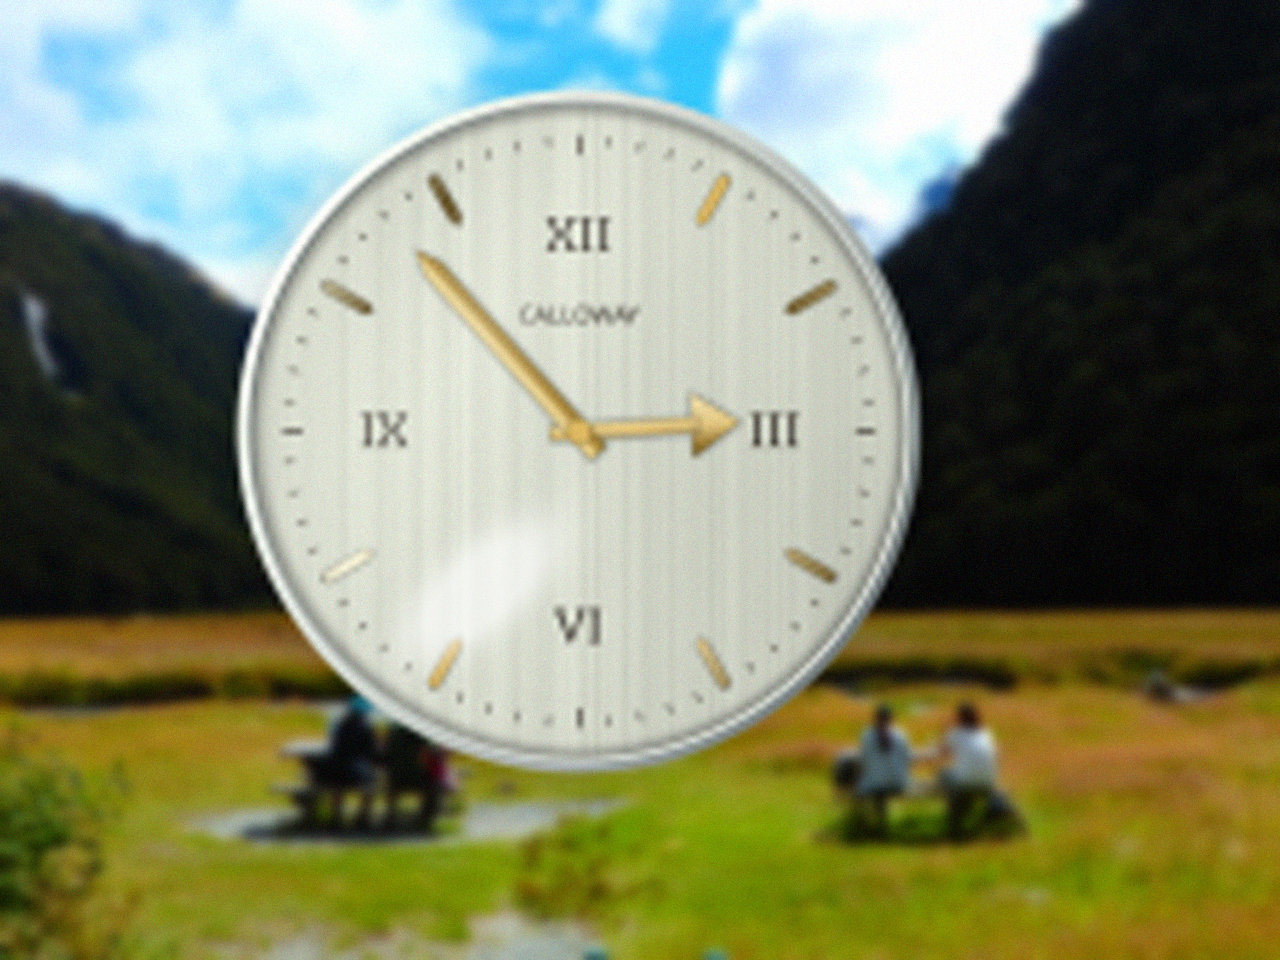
2:53
